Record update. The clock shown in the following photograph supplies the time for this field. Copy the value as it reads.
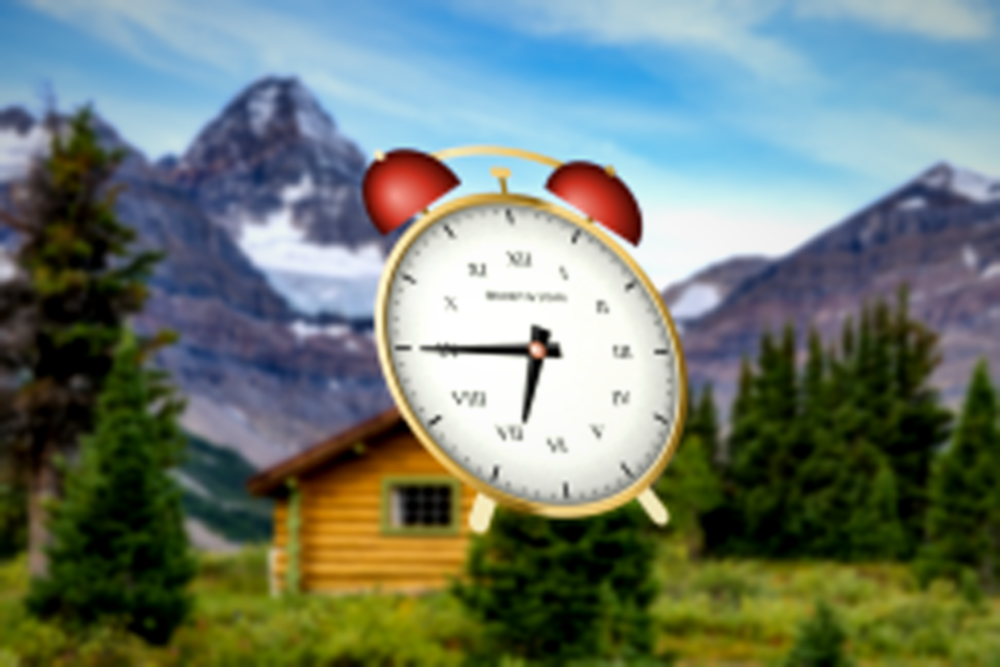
6:45
